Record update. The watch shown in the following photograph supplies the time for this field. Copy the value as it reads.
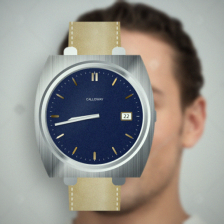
8:43
